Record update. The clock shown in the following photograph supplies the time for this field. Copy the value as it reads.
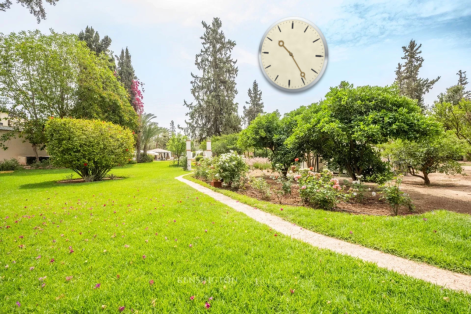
10:24
